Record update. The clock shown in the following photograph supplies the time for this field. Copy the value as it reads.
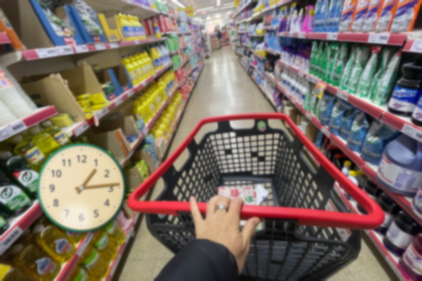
1:14
